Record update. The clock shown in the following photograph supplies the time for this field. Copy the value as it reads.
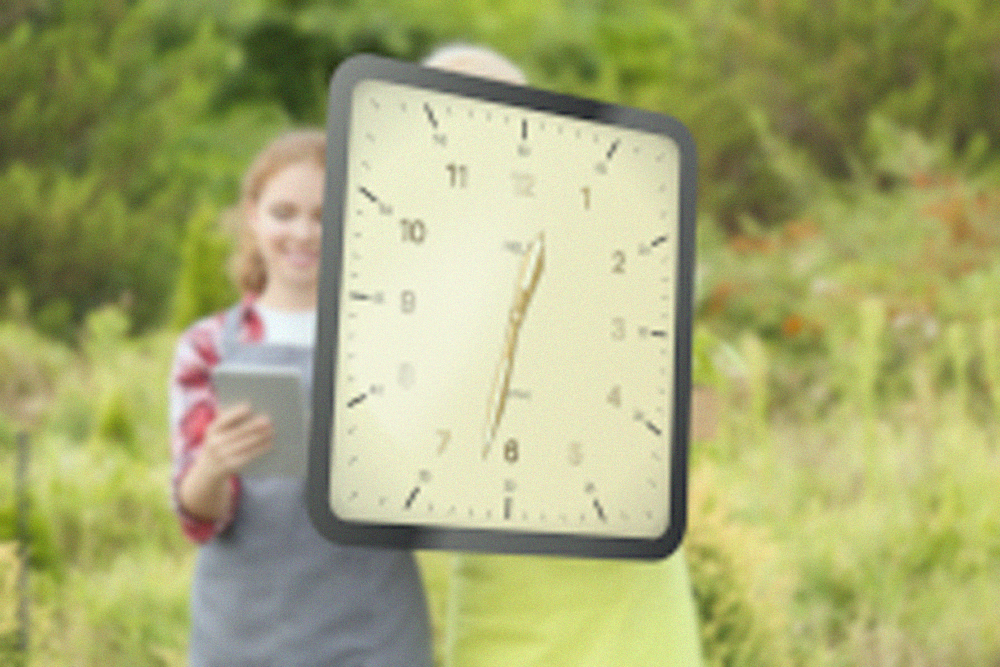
12:32
